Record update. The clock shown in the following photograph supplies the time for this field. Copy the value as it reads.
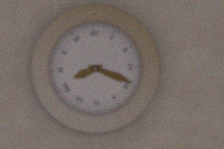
8:19
